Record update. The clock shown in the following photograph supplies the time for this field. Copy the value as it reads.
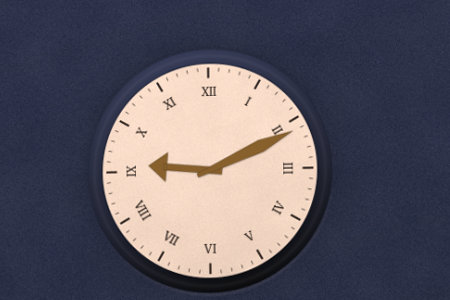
9:11
